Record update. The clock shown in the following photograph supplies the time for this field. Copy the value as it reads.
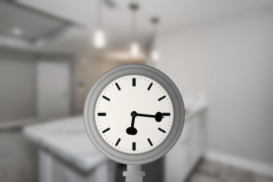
6:16
